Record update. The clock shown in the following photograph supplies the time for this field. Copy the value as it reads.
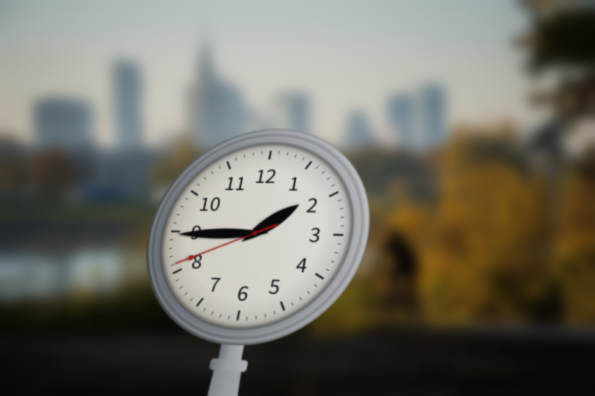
1:44:41
